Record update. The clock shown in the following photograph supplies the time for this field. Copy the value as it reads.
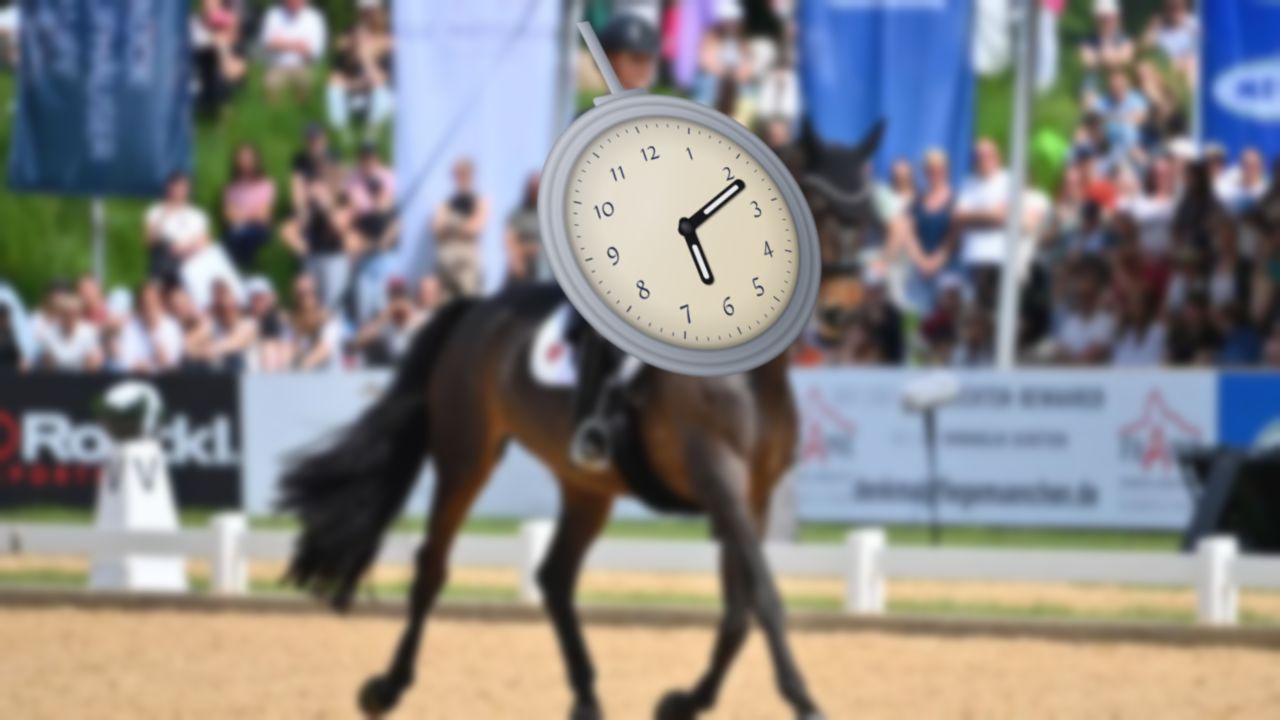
6:12
